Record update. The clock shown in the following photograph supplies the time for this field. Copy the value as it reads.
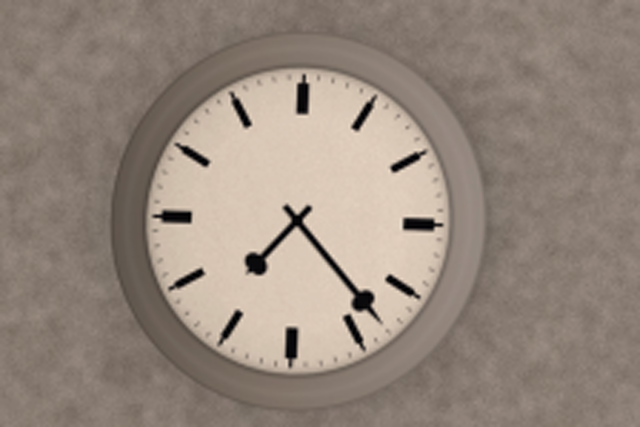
7:23
